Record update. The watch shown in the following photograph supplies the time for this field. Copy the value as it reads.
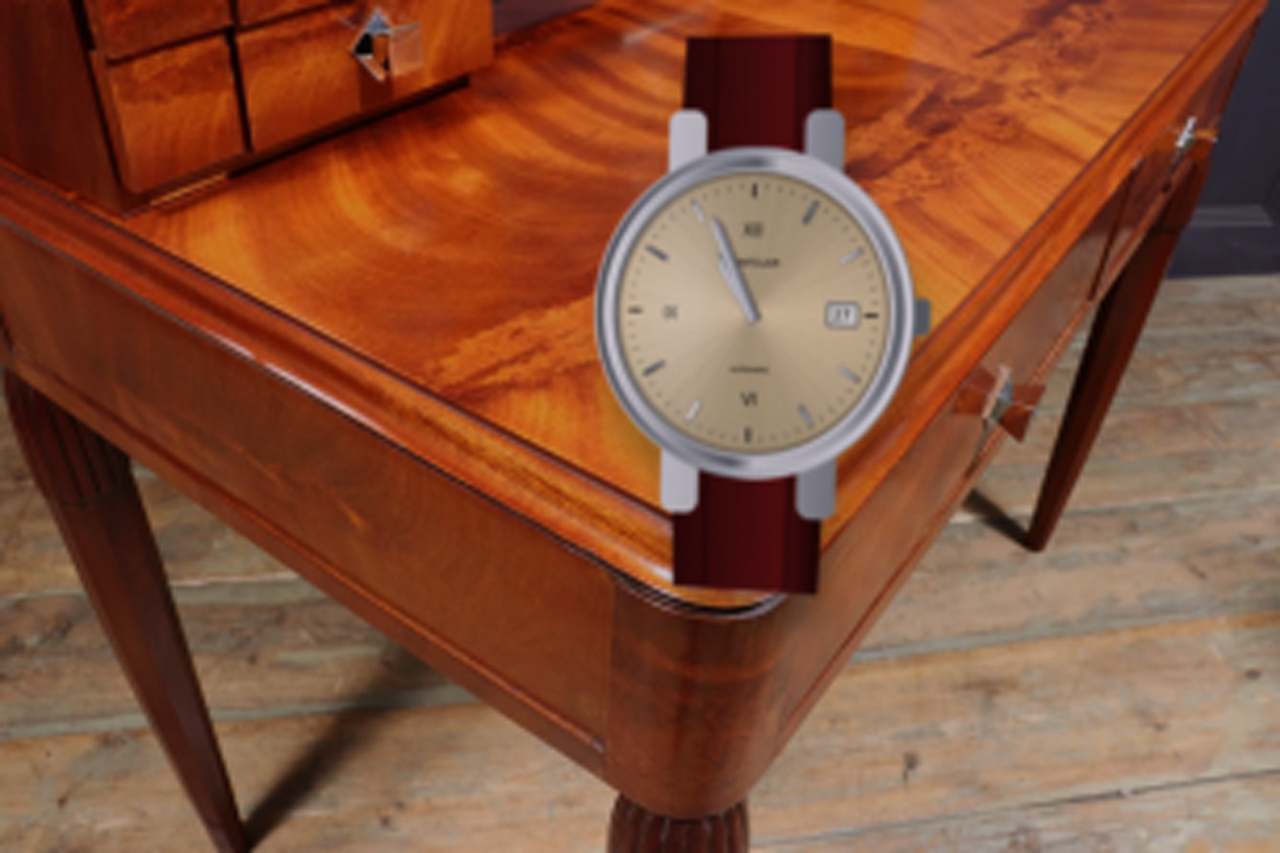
10:56
